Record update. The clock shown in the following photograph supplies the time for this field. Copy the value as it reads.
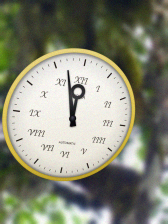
11:57
